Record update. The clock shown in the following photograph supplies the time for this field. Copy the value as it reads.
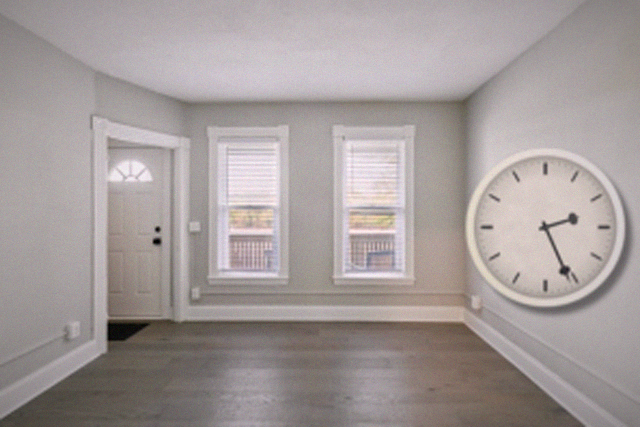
2:26
